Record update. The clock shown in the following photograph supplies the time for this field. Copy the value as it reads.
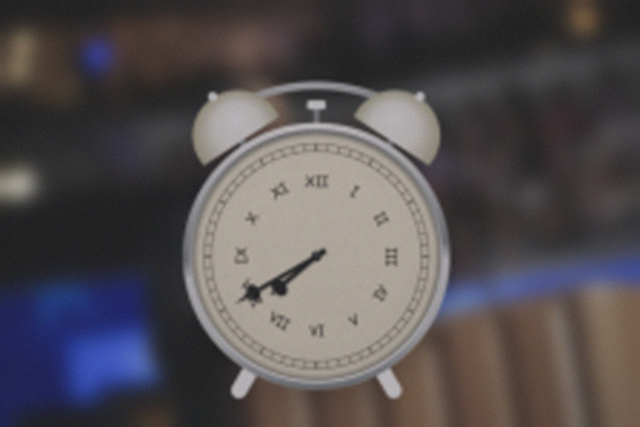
7:40
